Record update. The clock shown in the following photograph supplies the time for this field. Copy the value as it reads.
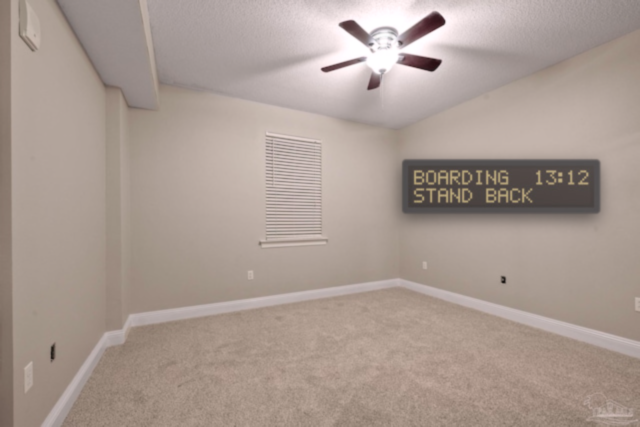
13:12
